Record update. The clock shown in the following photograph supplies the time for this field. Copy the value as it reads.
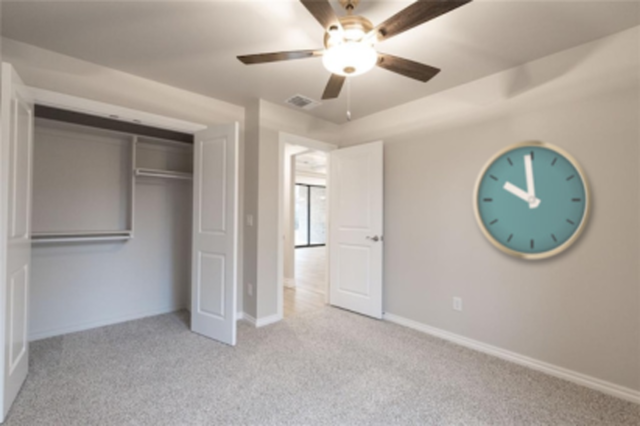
9:59
